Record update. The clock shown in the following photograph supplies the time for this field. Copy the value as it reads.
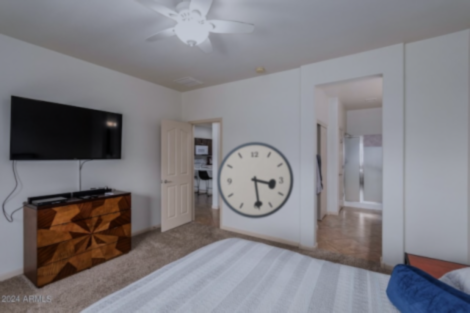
3:29
